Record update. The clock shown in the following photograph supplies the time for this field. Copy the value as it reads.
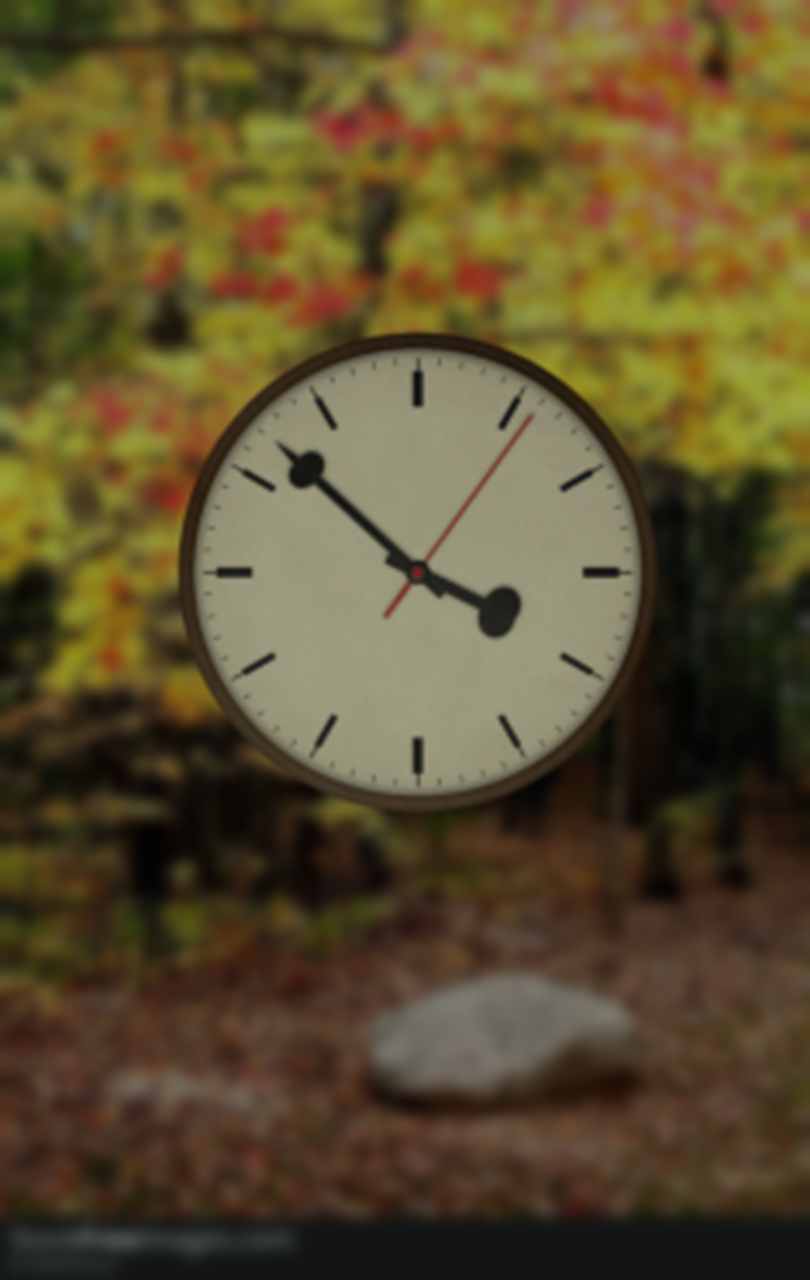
3:52:06
